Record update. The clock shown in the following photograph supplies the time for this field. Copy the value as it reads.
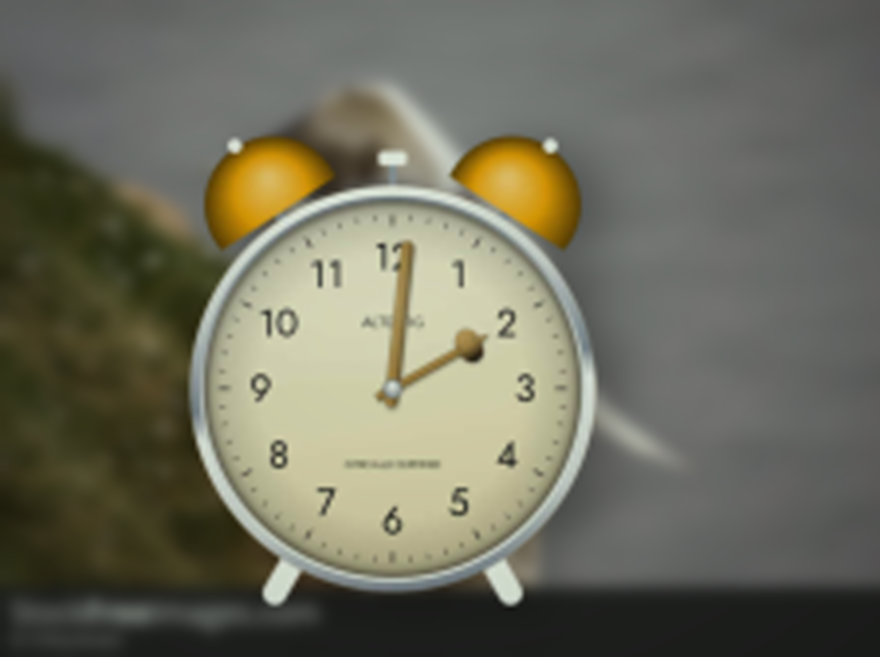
2:01
